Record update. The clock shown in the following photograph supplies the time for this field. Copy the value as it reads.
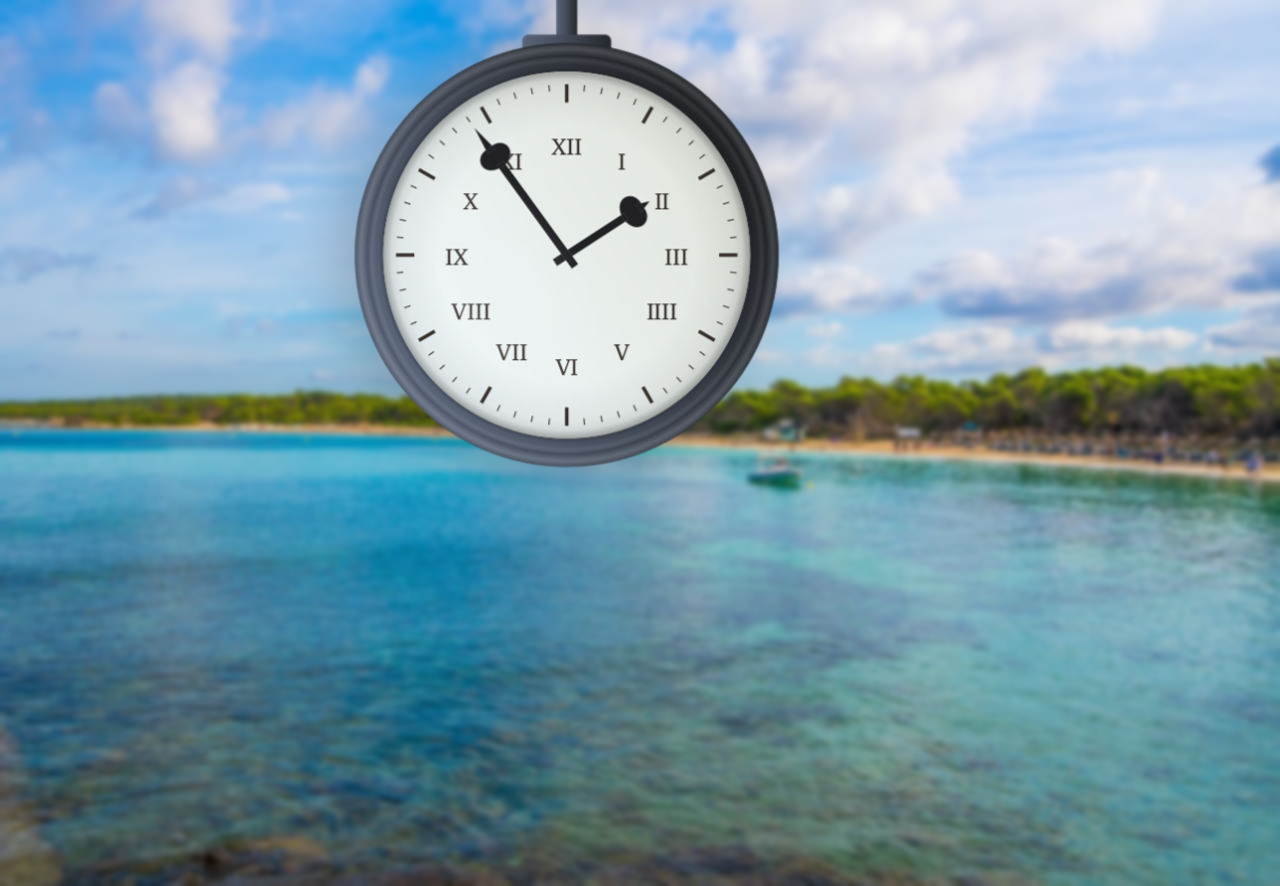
1:54
